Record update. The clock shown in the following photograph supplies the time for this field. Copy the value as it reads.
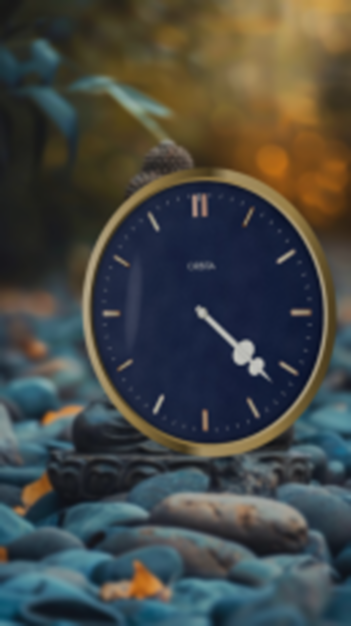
4:22
